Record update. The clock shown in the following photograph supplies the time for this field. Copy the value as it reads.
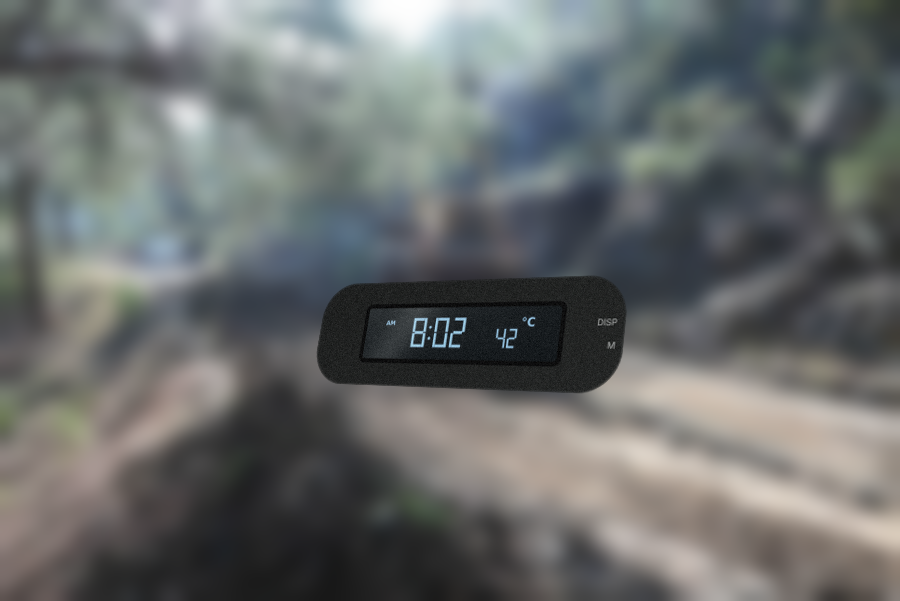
8:02
